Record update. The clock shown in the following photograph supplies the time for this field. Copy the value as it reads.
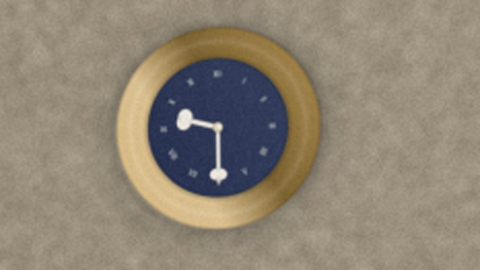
9:30
